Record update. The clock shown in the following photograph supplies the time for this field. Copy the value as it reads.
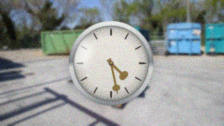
4:28
